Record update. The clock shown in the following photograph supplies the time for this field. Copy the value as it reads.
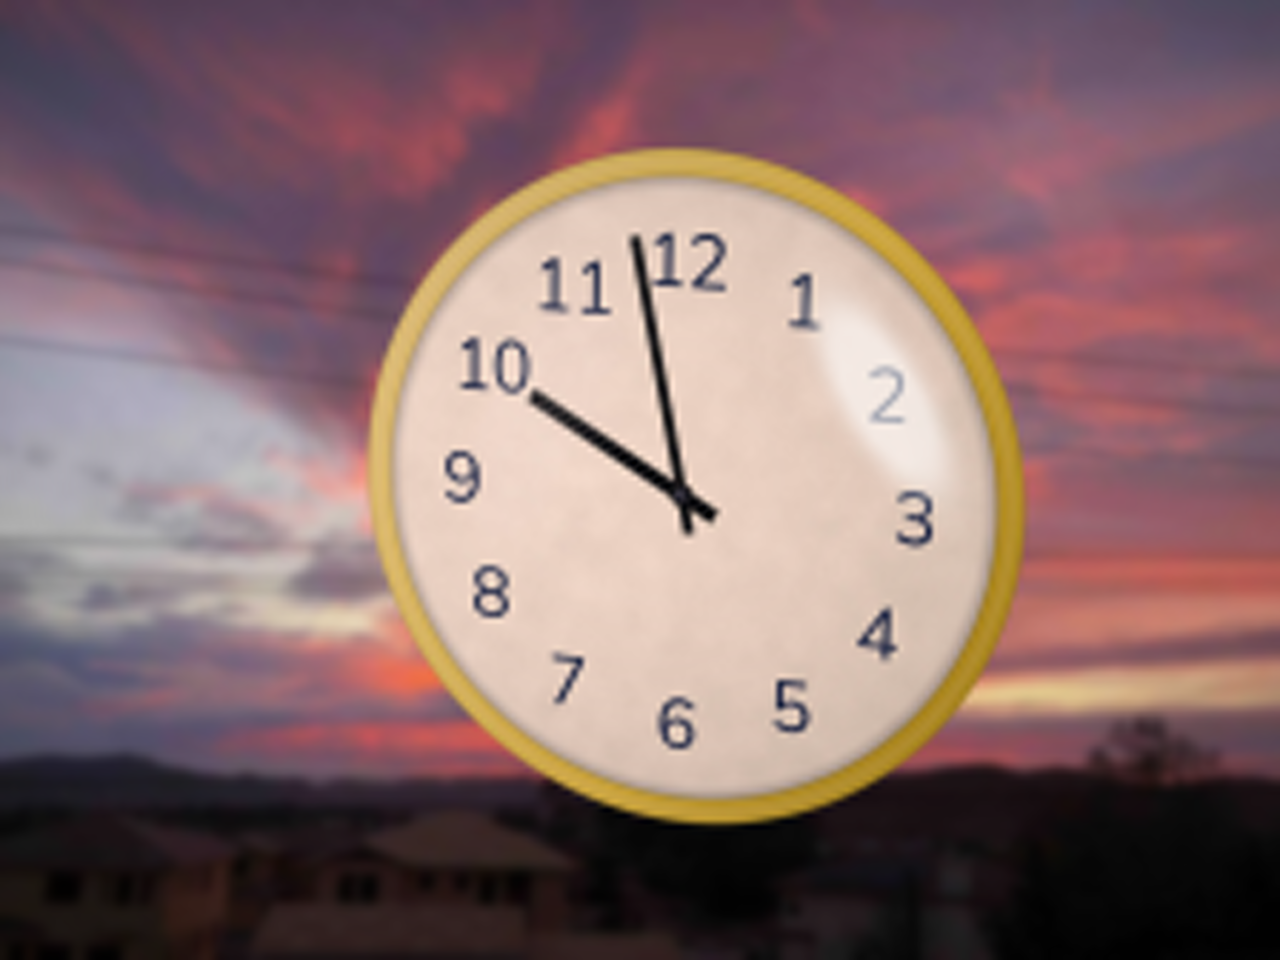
9:58
